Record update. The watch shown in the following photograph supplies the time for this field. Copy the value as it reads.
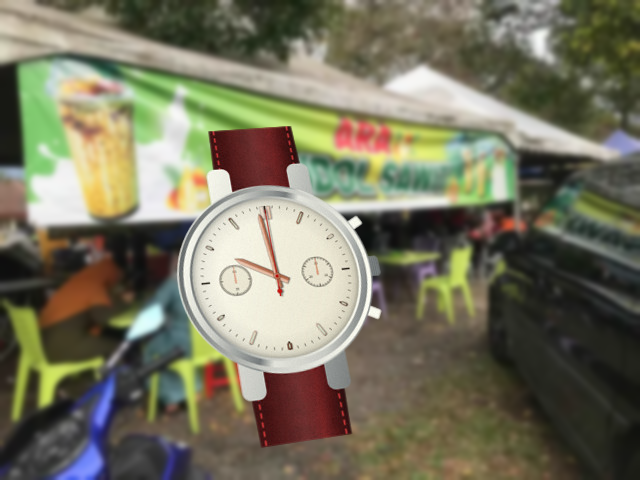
9:59
